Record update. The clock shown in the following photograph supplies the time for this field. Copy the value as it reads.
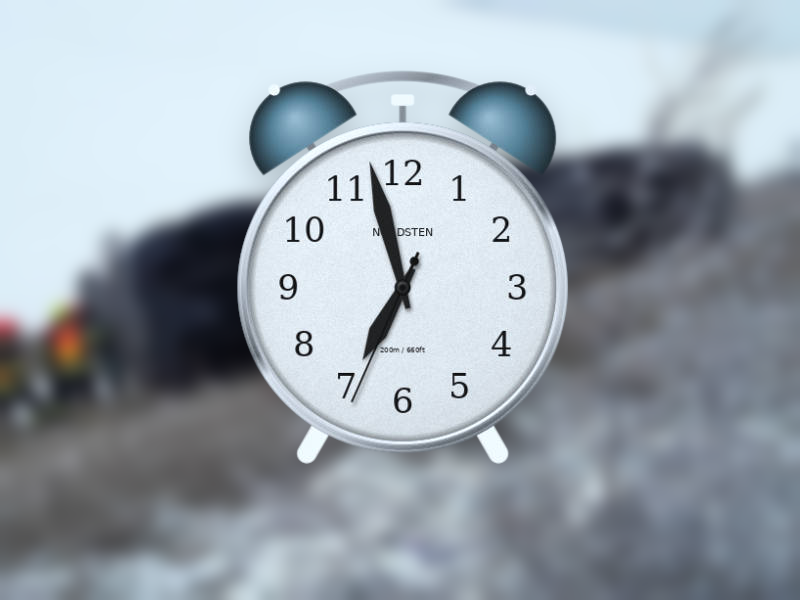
6:57:34
